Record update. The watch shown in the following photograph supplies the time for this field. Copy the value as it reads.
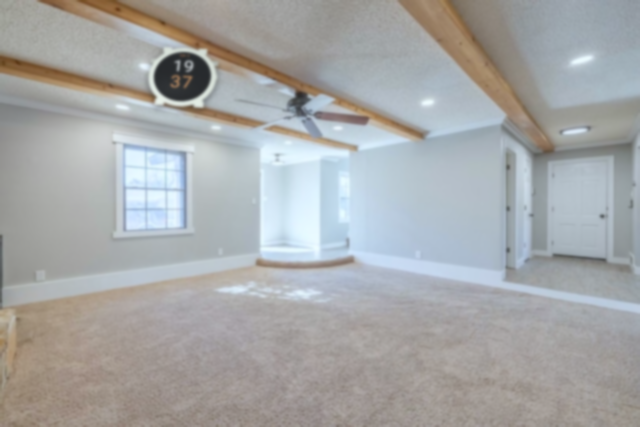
19:37
